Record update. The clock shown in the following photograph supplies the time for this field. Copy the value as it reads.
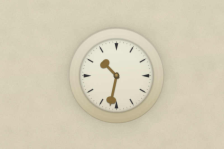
10:32
